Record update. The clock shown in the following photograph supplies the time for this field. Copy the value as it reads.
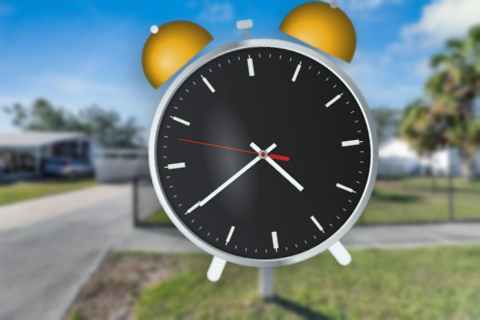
4:39:48
